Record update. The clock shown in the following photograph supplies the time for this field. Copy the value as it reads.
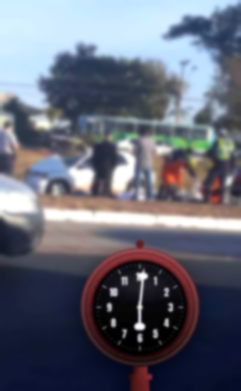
6:01
